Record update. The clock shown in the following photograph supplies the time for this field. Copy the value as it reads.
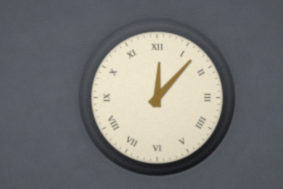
12:07
